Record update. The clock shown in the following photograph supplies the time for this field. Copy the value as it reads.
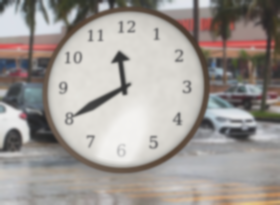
11:40
